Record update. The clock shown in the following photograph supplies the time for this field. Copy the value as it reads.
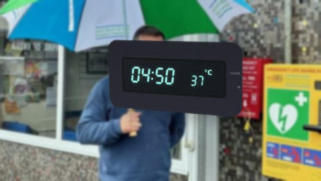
4:50
